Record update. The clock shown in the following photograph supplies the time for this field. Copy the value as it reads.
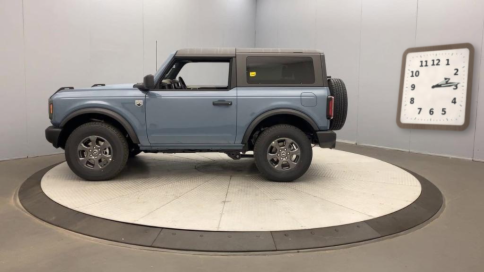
2:14
